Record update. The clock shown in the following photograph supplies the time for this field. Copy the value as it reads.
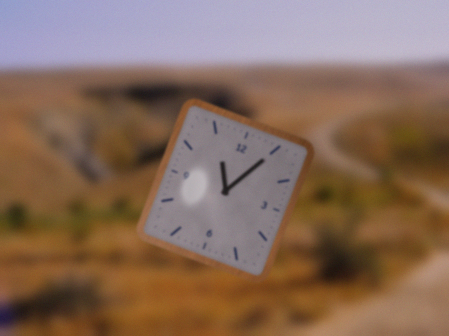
11:05
